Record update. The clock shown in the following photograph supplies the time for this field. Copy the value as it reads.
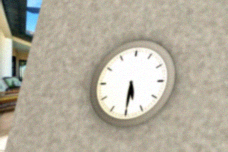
5:30
